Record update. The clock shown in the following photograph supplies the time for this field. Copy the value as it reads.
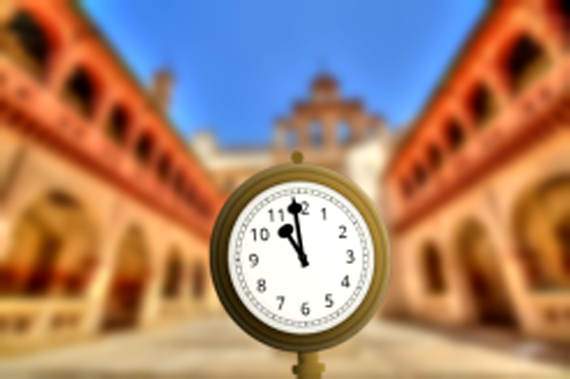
10:59
